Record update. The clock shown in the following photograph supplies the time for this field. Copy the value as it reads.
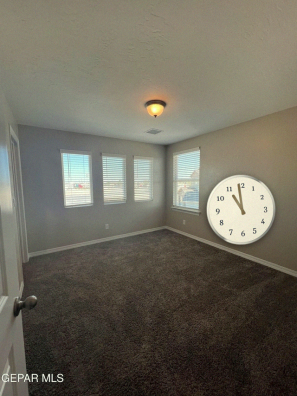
10:59
